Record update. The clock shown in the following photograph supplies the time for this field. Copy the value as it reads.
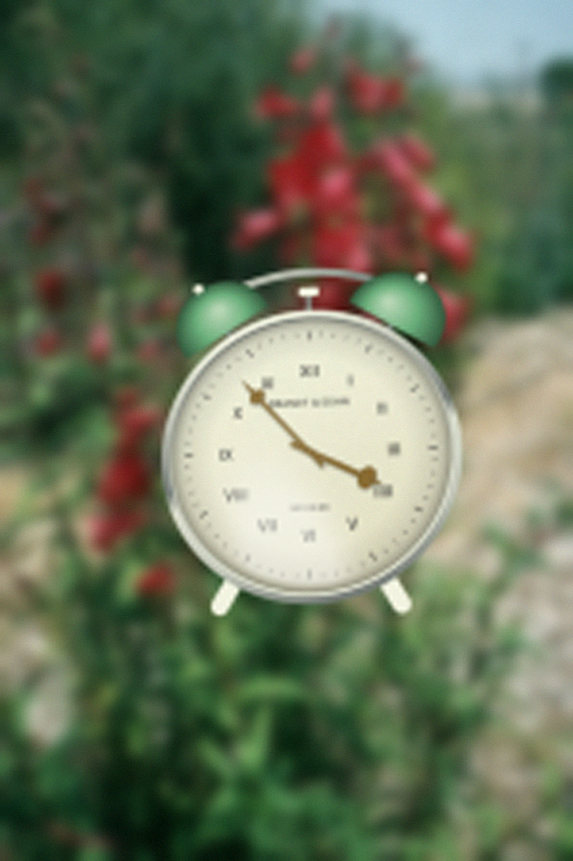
3:53
